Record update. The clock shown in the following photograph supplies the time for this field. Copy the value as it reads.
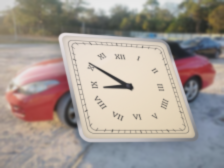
8:51
